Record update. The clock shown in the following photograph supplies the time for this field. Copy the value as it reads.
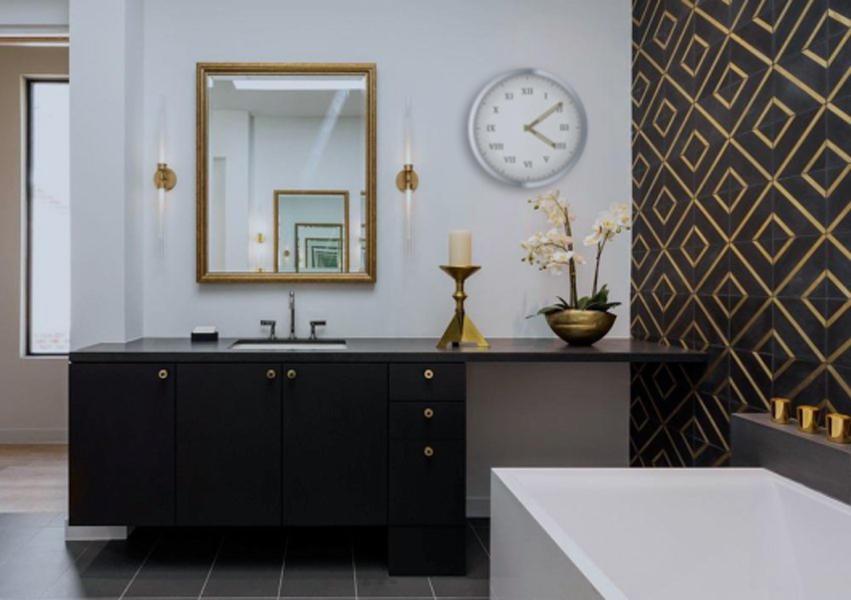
4:09
